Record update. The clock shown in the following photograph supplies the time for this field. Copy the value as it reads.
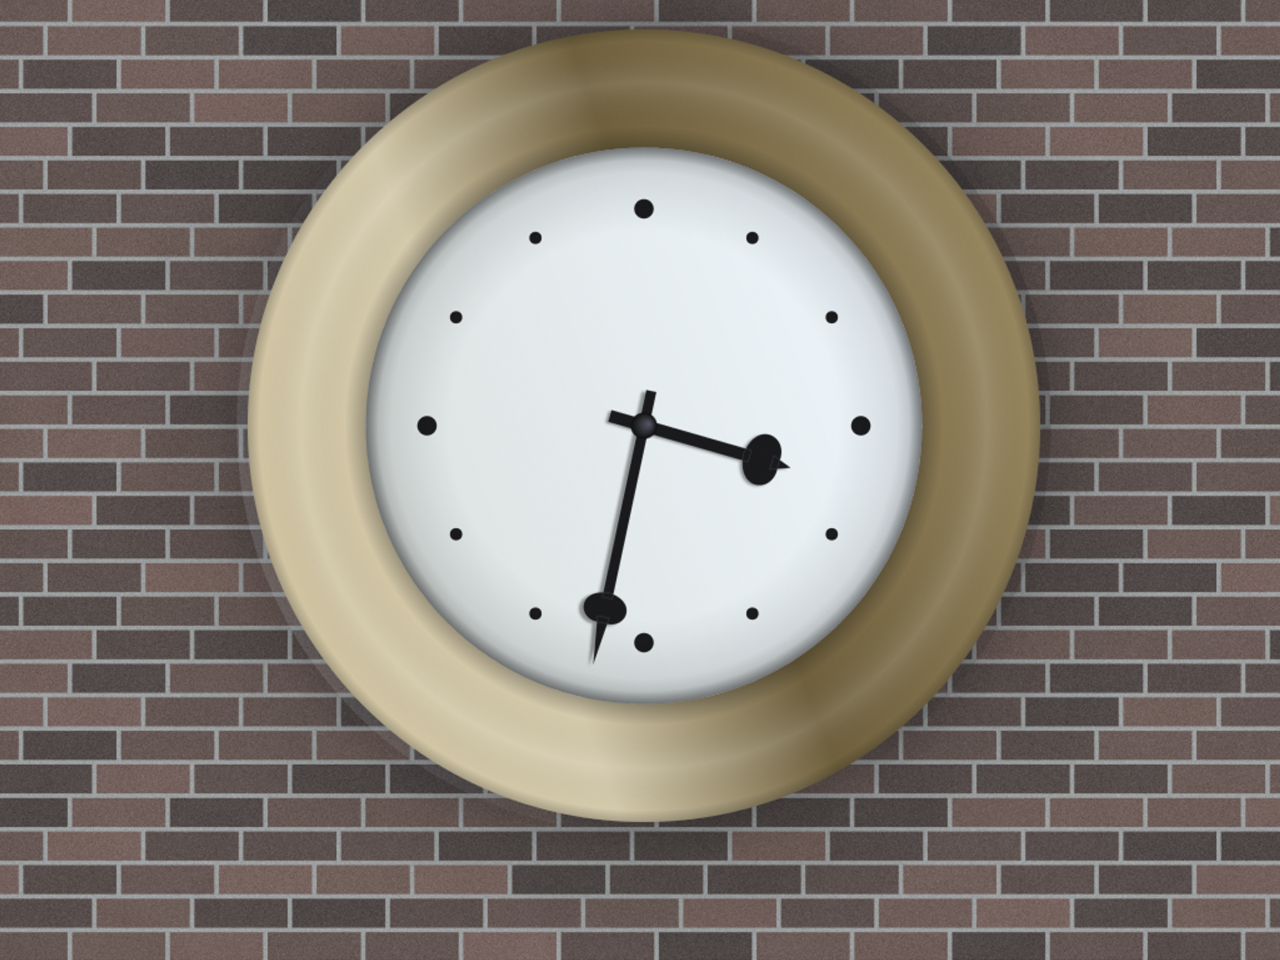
3:32
